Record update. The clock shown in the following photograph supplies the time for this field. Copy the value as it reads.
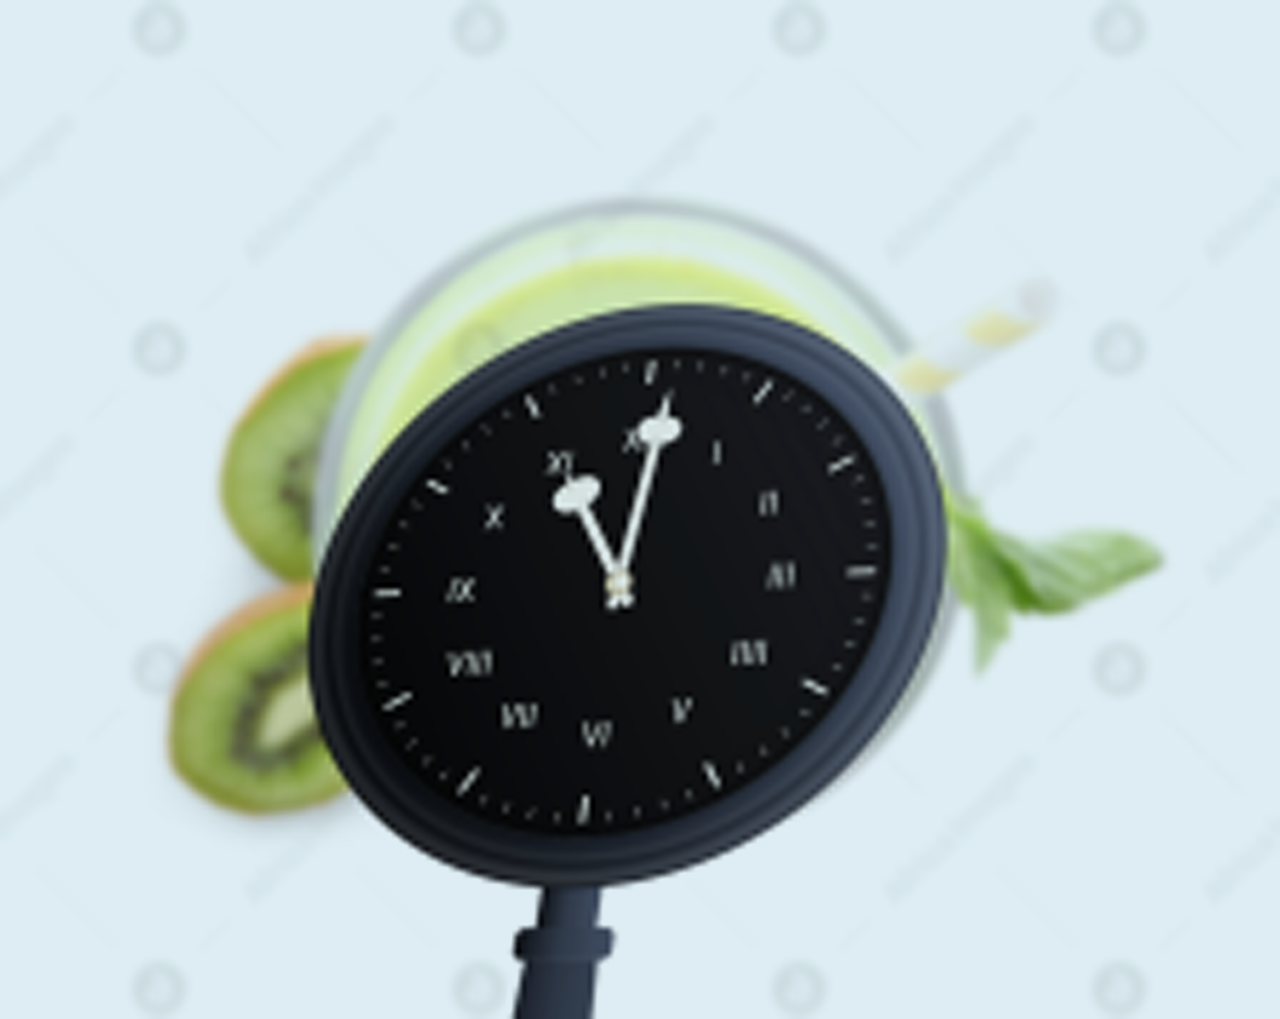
11:01
